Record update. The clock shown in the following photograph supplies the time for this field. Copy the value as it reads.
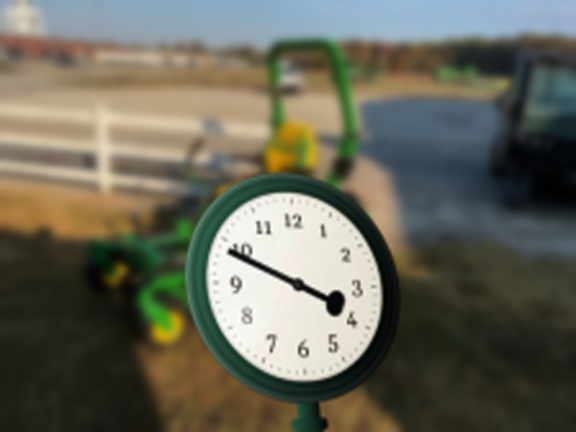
3:49
